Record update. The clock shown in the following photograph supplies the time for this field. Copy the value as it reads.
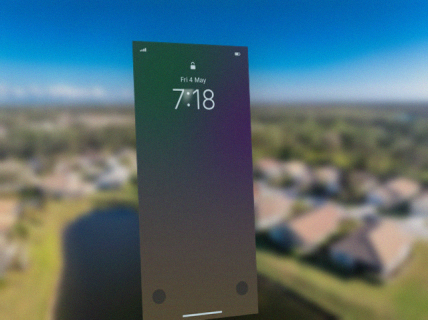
7:18
